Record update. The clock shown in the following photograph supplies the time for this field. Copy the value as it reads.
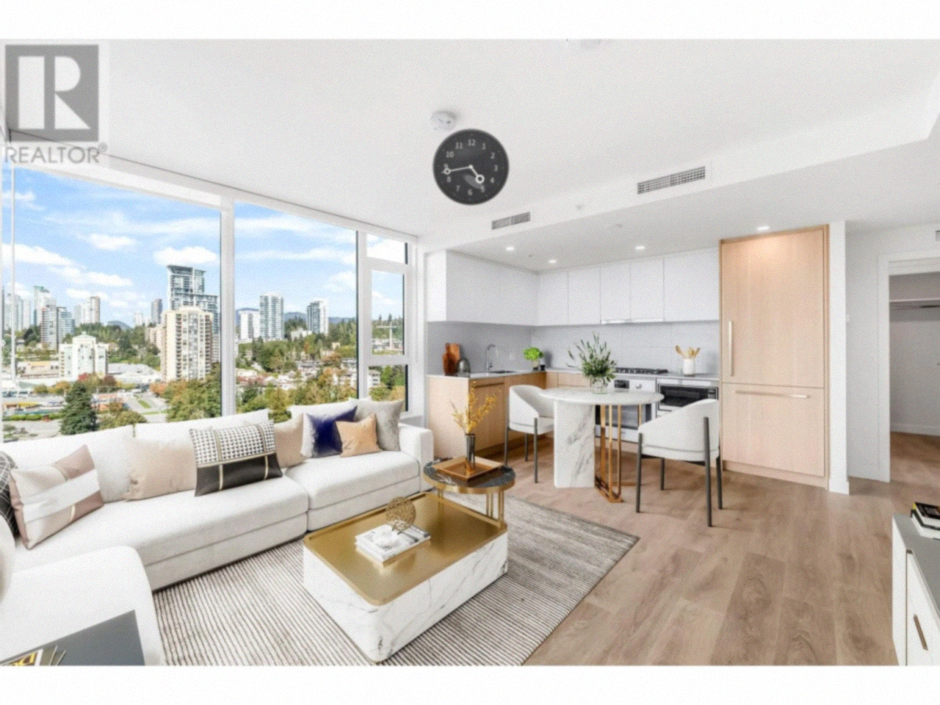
4:43
